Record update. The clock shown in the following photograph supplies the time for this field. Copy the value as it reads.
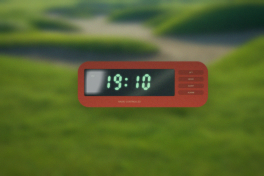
19:10
